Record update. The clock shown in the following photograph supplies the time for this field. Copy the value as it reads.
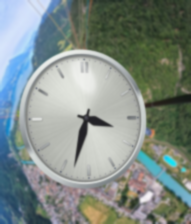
3:33
